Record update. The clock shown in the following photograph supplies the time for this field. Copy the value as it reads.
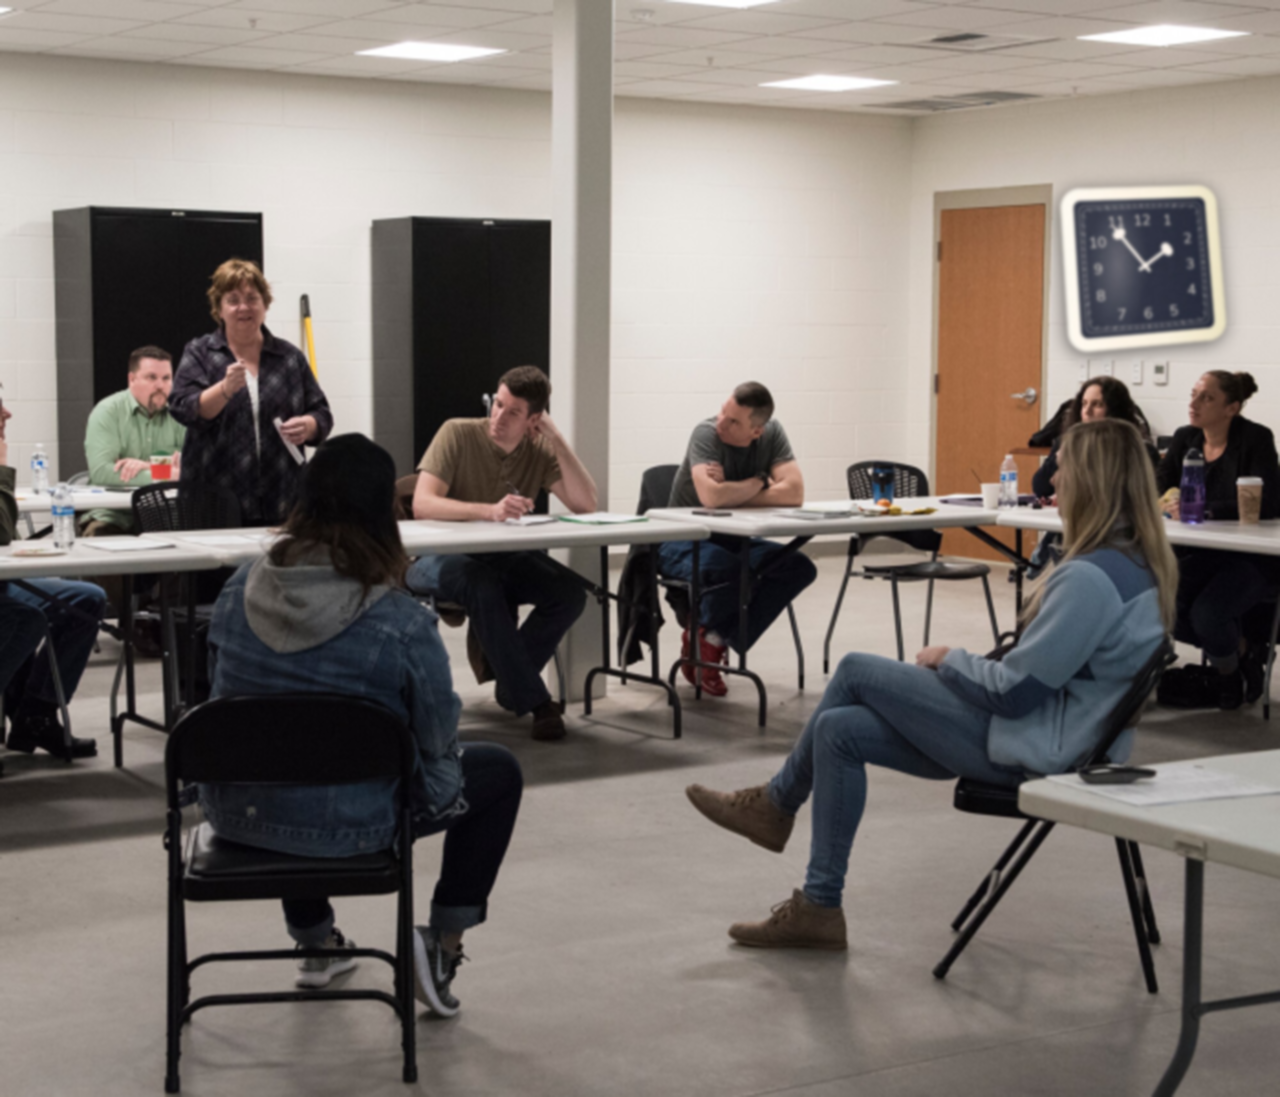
1:54
